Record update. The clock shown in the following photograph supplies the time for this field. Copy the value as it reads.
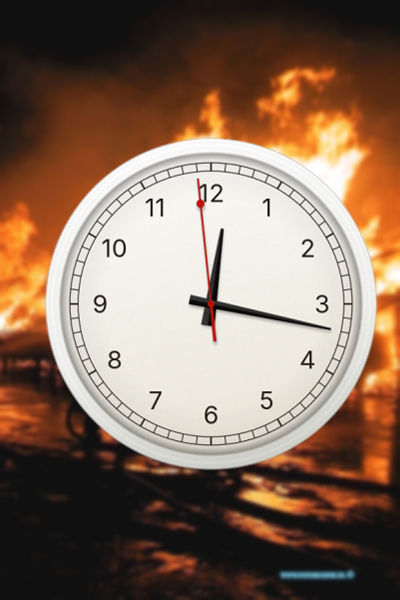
12:16:59
